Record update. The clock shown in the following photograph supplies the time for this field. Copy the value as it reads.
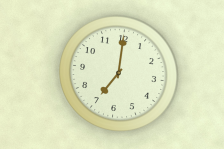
7:00
